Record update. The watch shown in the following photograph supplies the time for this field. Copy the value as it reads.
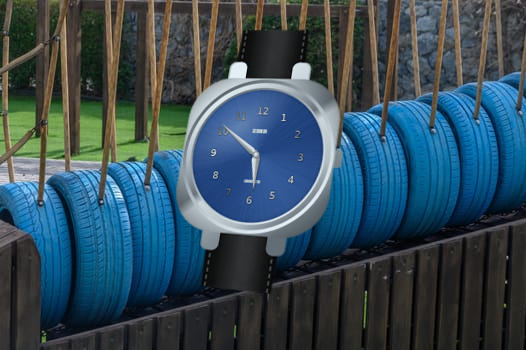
5:51
